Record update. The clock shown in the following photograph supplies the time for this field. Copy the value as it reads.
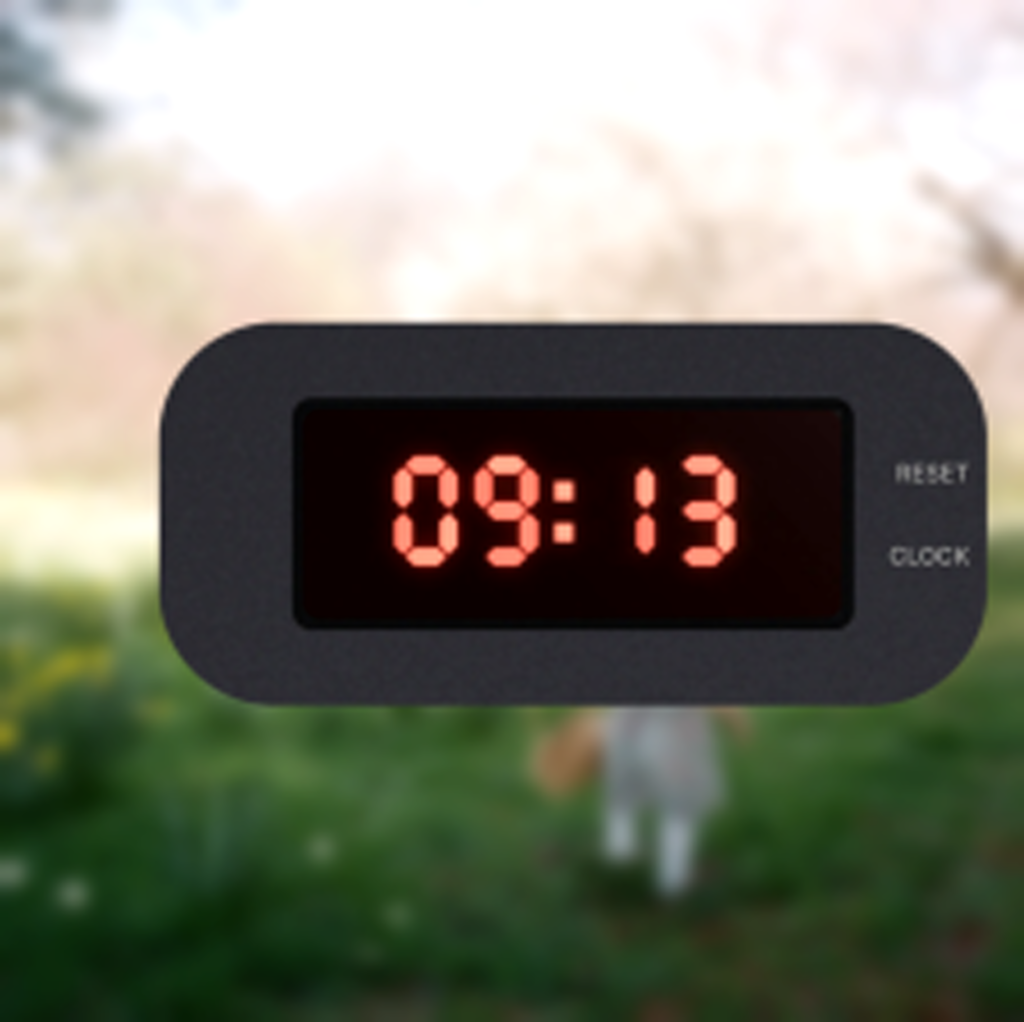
9:13
